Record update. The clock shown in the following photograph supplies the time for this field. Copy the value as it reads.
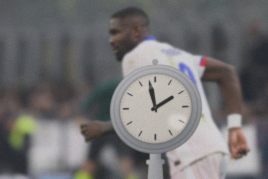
1:58
